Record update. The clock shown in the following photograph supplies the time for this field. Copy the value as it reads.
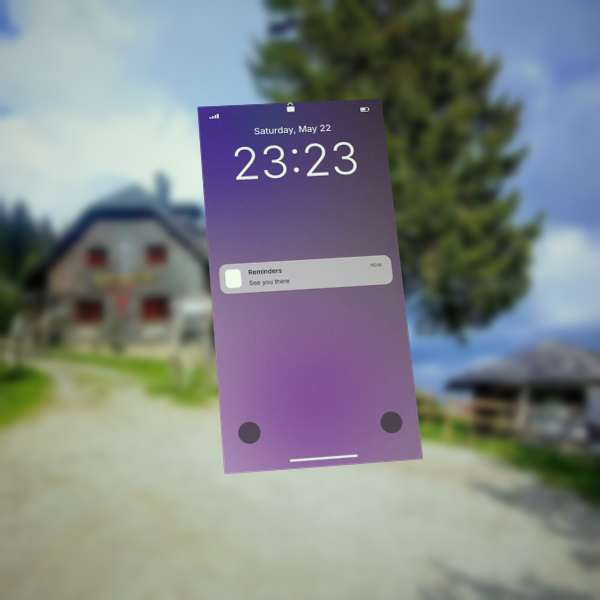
23:23
